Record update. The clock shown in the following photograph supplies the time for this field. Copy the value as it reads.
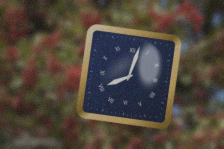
8:02
